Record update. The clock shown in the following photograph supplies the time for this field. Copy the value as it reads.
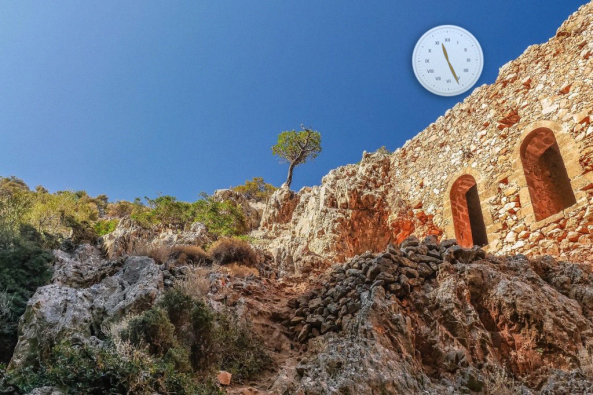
11:26
